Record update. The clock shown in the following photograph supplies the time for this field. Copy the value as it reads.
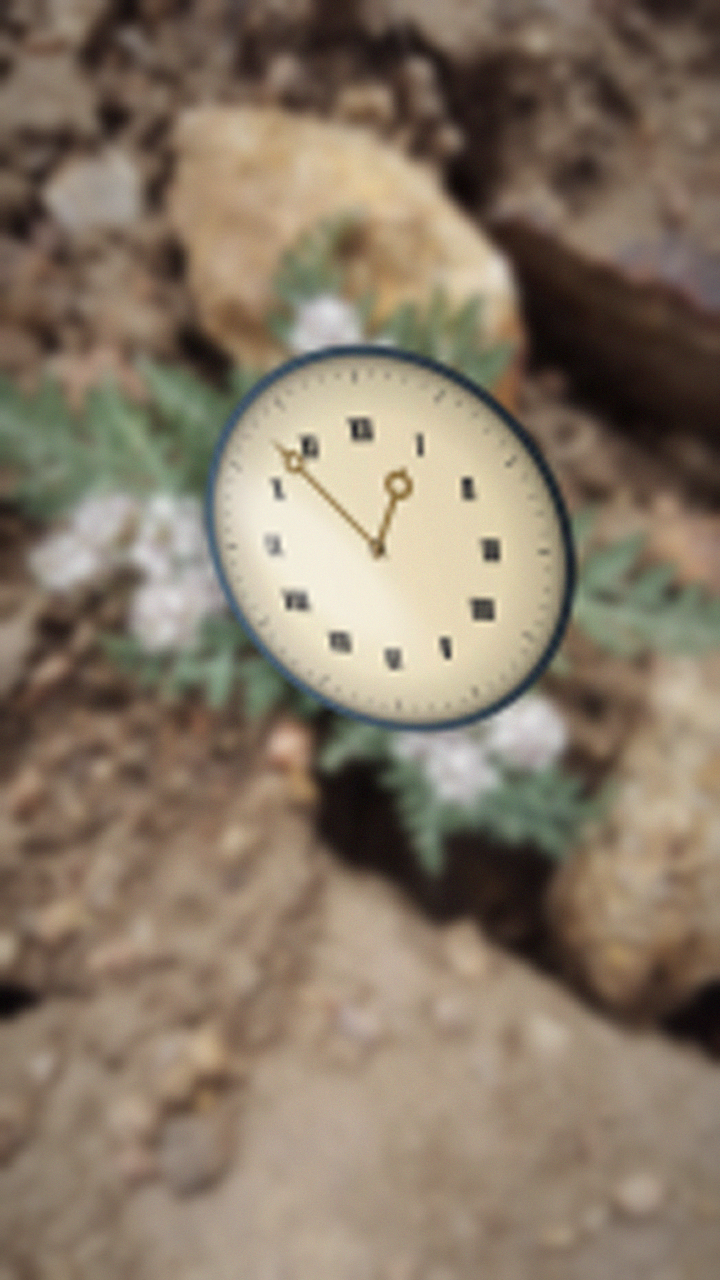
12:53
